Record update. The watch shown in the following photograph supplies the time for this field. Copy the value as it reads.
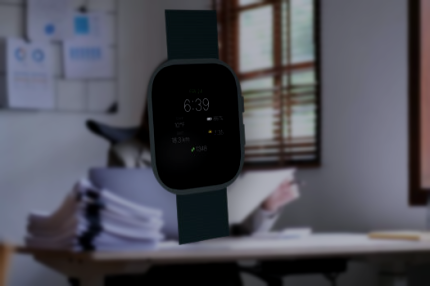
6:39
